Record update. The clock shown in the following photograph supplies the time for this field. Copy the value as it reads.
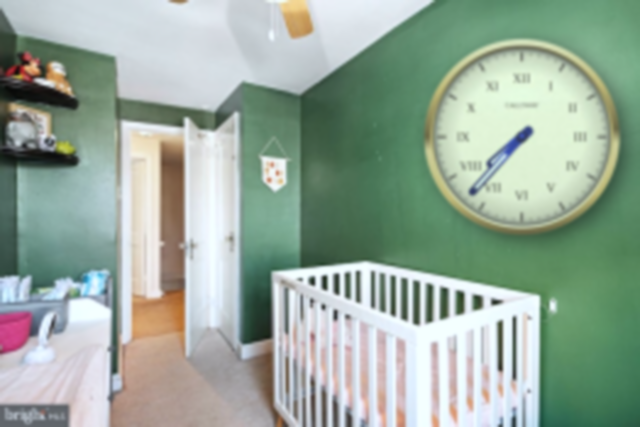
7:37
